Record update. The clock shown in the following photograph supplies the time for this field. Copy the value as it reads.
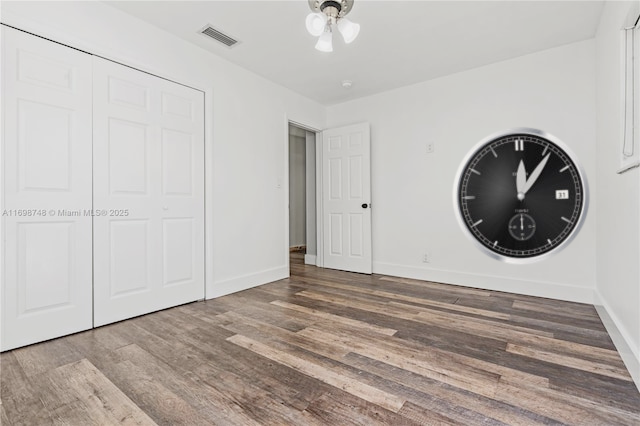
12:06
